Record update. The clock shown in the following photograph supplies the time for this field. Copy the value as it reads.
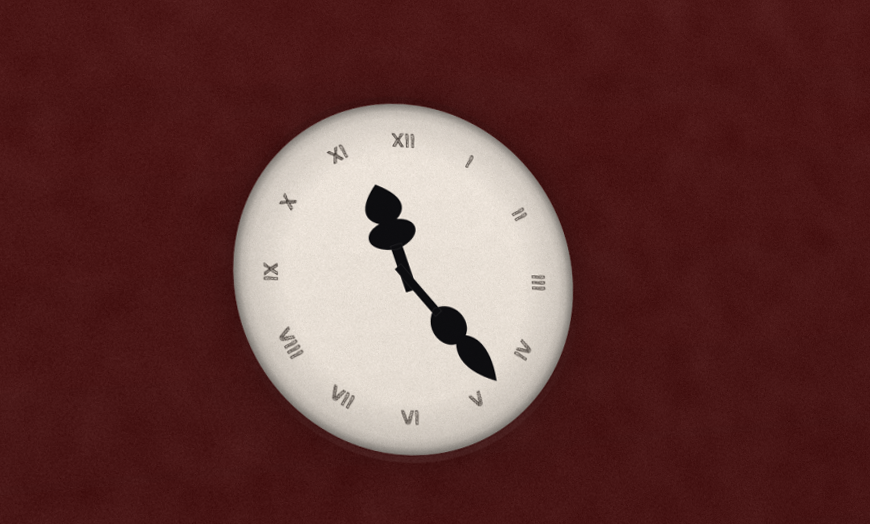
11:23
